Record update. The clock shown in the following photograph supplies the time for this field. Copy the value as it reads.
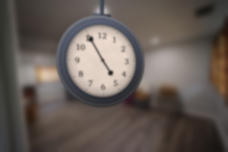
4:55
